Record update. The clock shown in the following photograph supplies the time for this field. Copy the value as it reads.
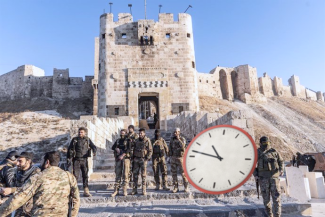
10:47
